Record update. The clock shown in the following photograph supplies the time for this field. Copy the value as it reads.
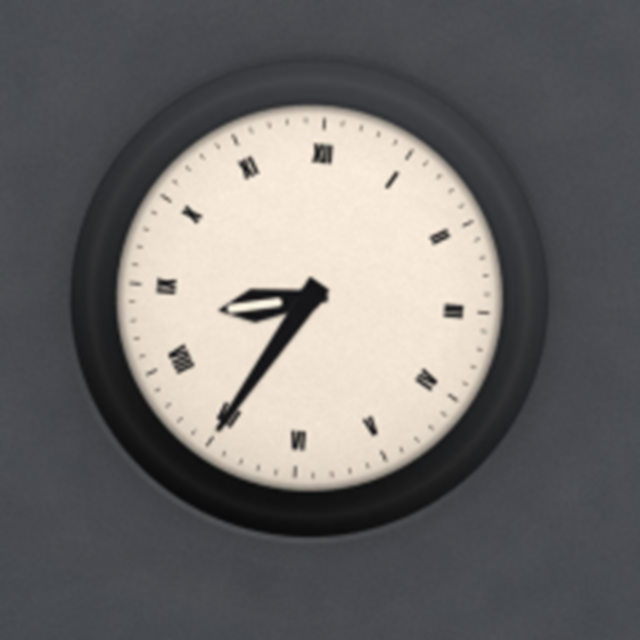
8:35
